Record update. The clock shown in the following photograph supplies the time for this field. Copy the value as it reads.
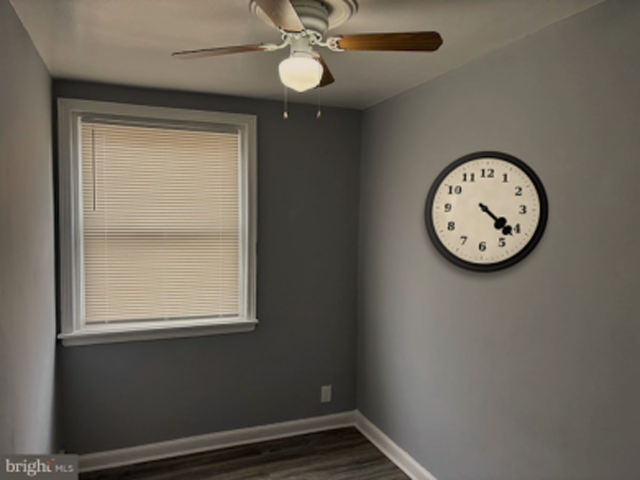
4:22
